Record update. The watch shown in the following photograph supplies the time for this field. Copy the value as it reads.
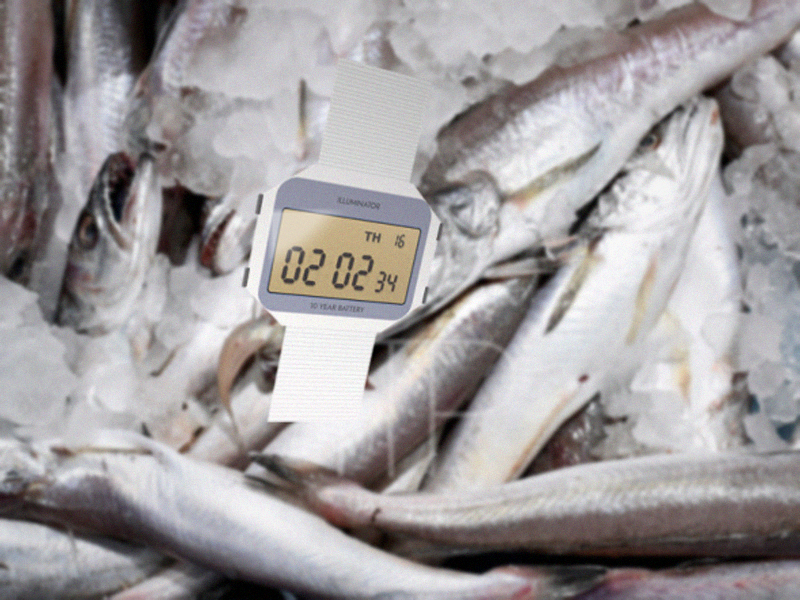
2:02:34
